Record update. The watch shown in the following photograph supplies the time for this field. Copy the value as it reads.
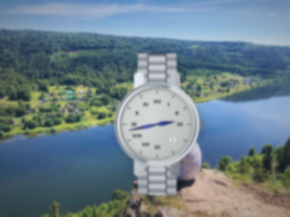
2:43
